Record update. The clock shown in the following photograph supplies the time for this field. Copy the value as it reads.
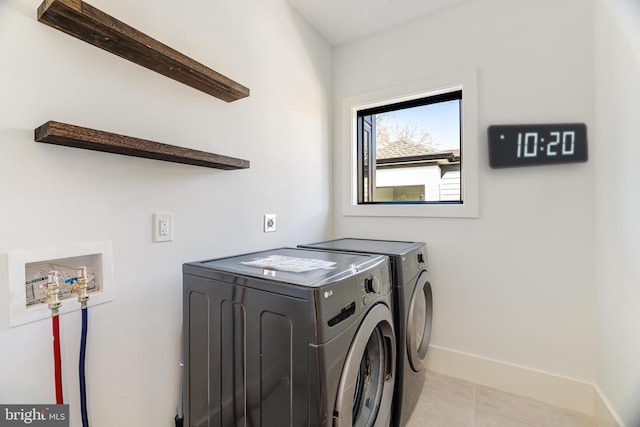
10:20
